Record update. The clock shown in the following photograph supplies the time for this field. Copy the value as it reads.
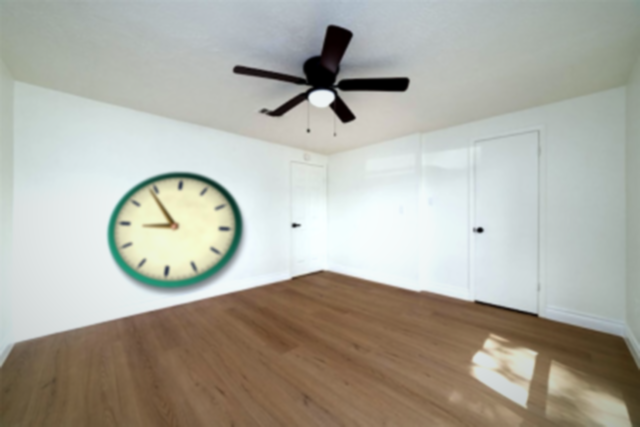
8:54
